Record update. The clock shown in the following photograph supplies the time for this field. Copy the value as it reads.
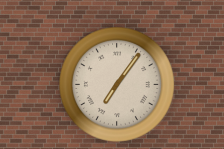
7:06
